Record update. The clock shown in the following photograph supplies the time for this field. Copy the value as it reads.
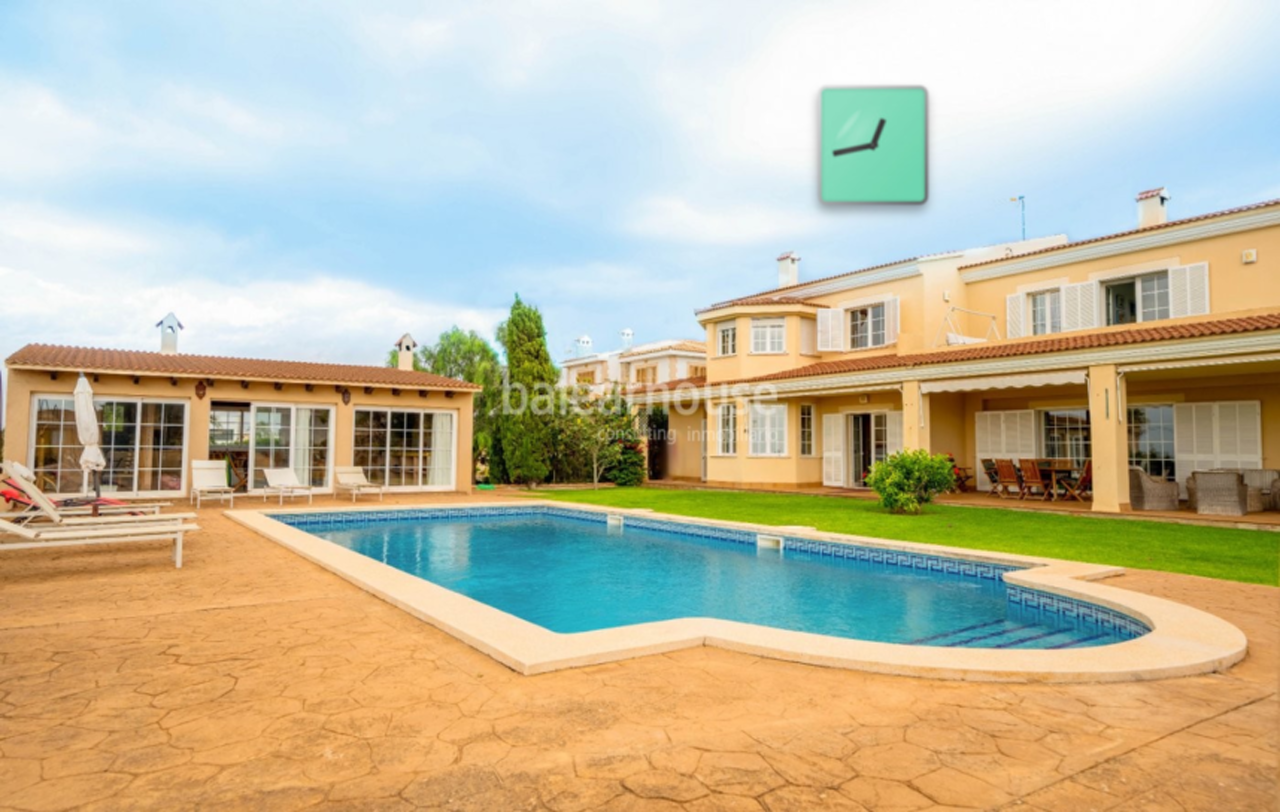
12:43
